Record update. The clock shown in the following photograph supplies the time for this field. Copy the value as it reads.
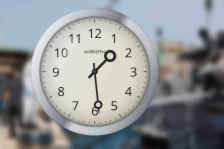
1:29
